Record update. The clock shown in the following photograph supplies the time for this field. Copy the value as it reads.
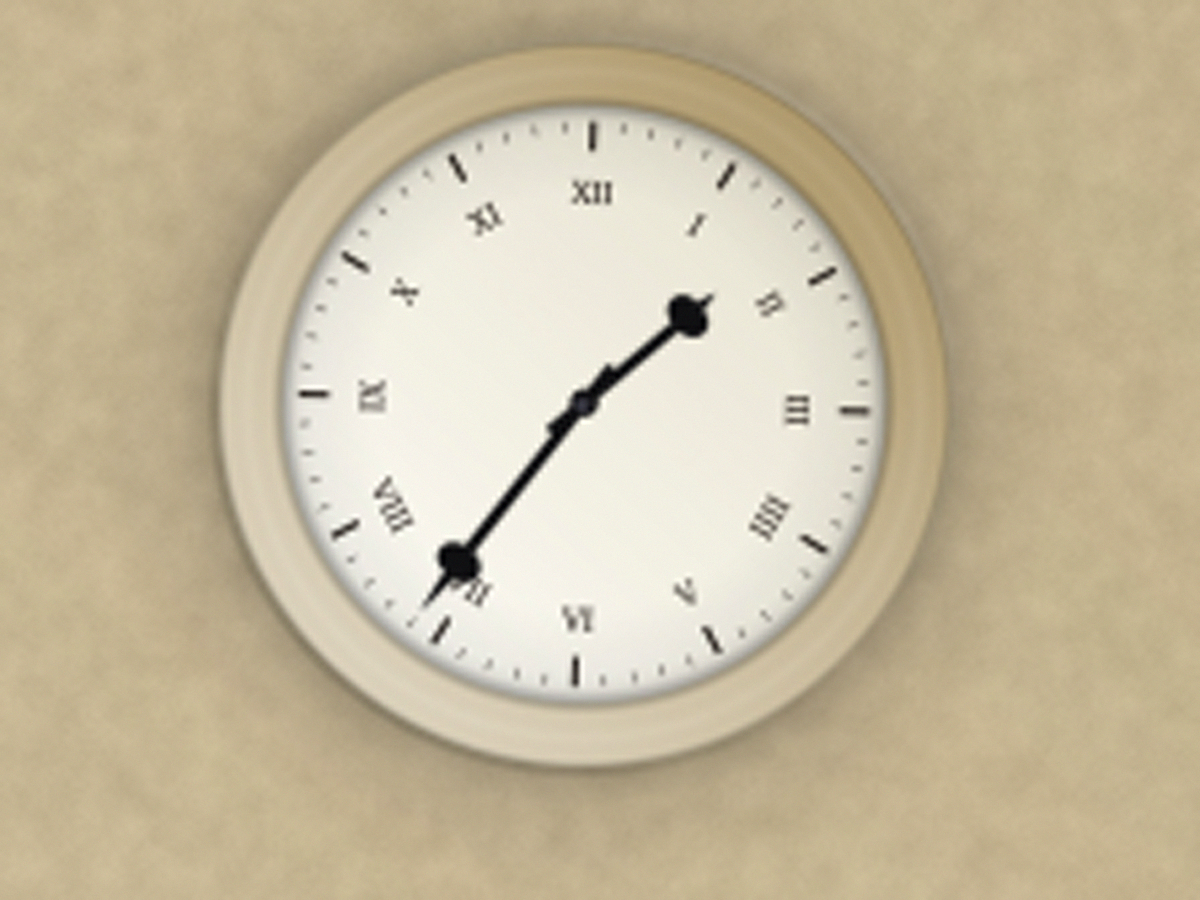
1:36
